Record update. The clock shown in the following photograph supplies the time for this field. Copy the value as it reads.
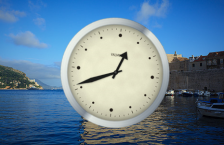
12:41
